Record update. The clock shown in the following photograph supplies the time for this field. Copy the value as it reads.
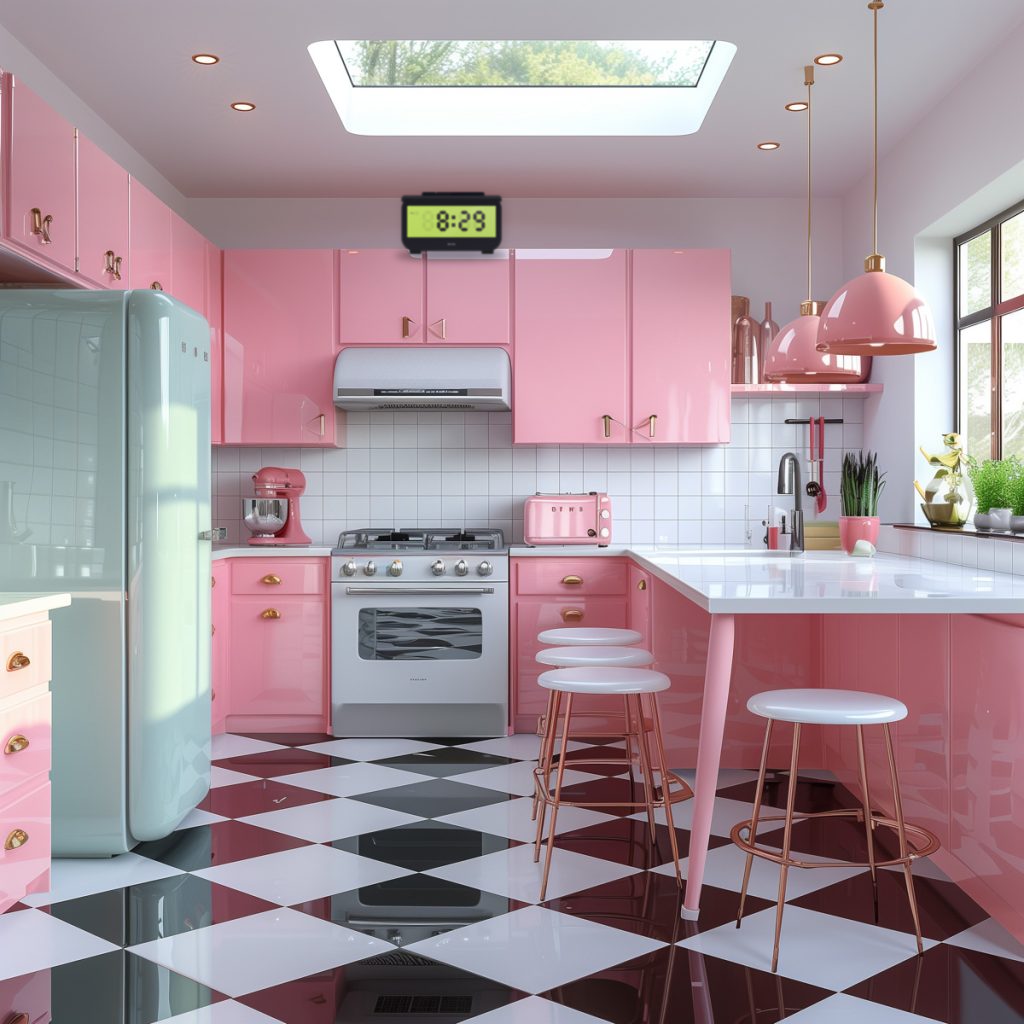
8:29
